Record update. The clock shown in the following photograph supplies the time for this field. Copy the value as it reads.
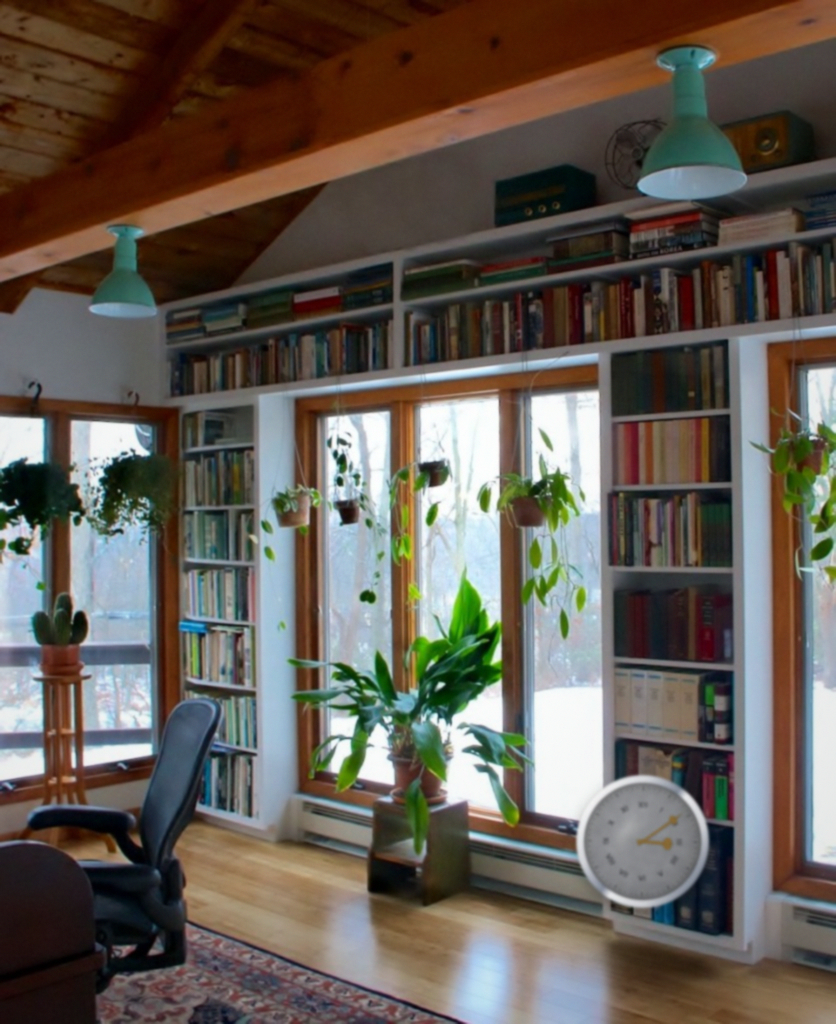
3:09
